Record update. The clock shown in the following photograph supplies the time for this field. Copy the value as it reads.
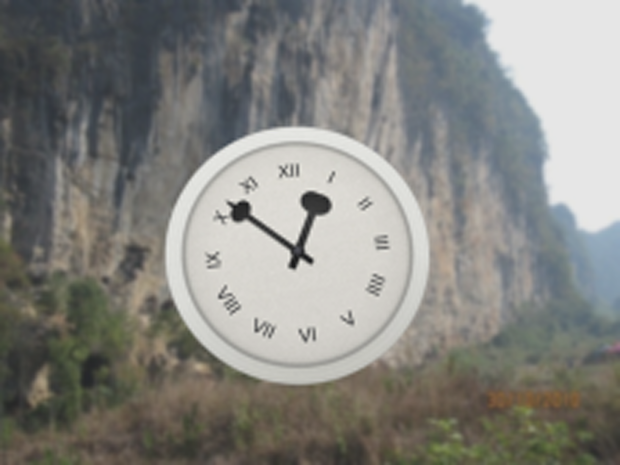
12:52
